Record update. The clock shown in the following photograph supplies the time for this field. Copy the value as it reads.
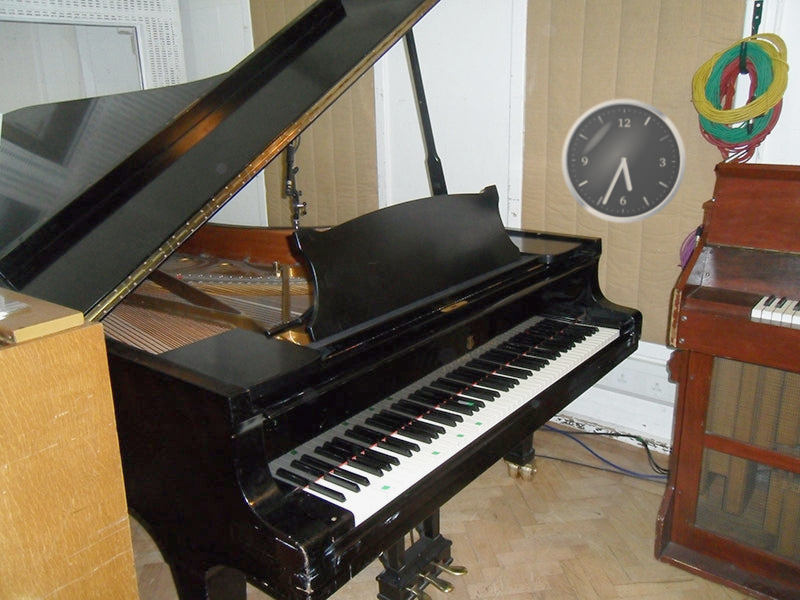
5:34
